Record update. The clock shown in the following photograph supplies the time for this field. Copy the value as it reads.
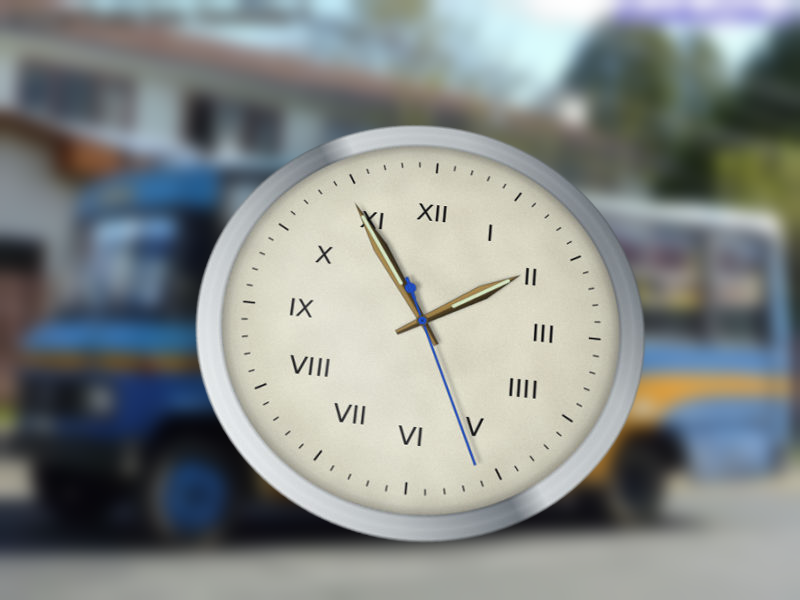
1:54:26
